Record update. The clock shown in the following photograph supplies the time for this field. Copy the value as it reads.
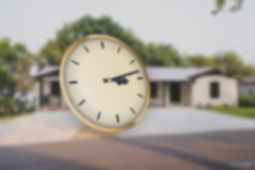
3:13
